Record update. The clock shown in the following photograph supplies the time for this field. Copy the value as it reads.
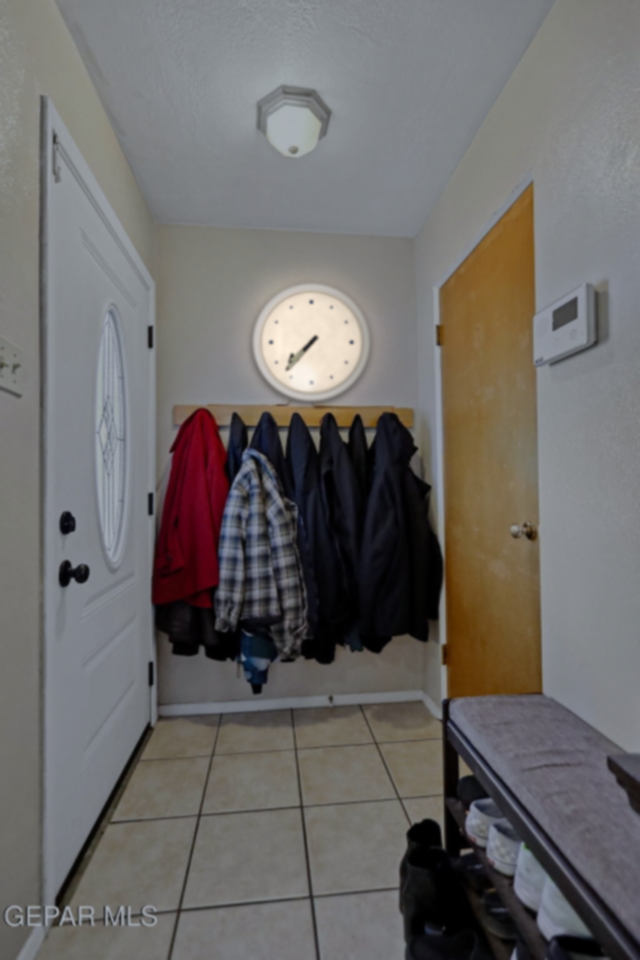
7:37
